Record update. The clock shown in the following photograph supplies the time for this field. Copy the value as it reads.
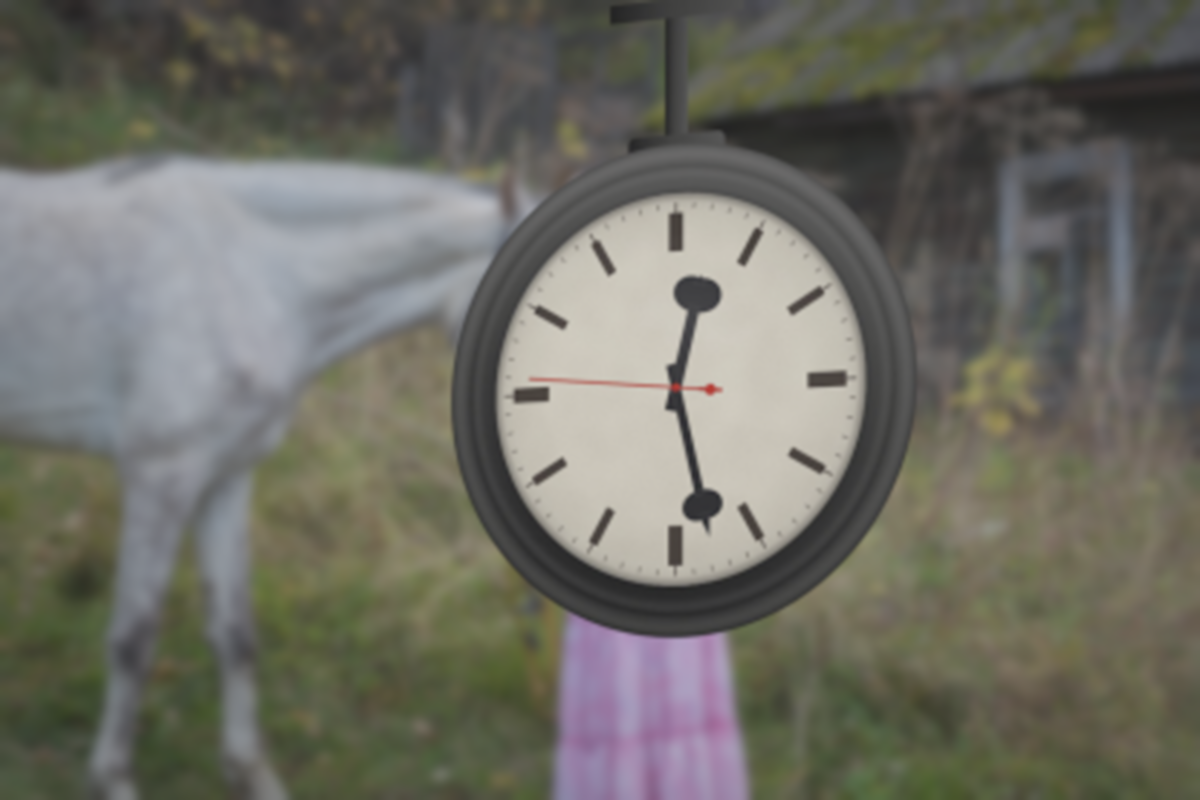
12:27:46
